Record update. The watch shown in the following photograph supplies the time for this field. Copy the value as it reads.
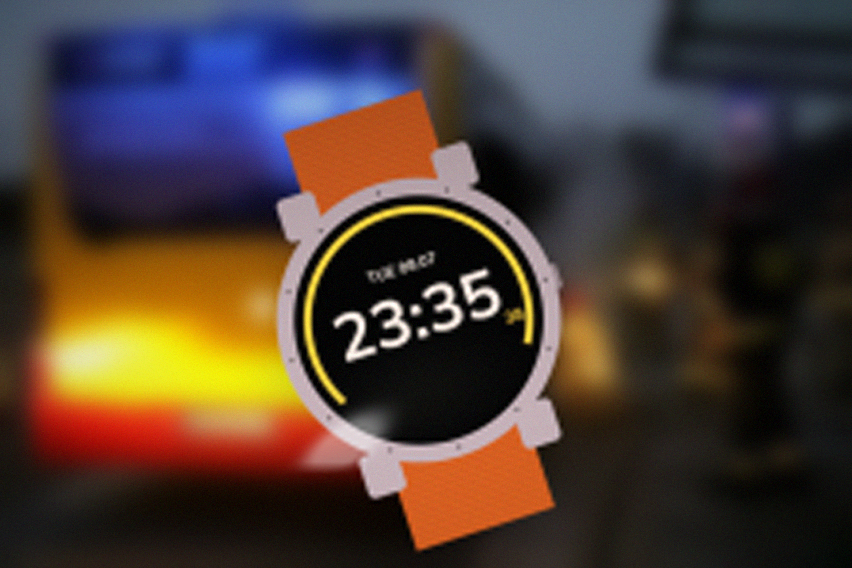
23:35
